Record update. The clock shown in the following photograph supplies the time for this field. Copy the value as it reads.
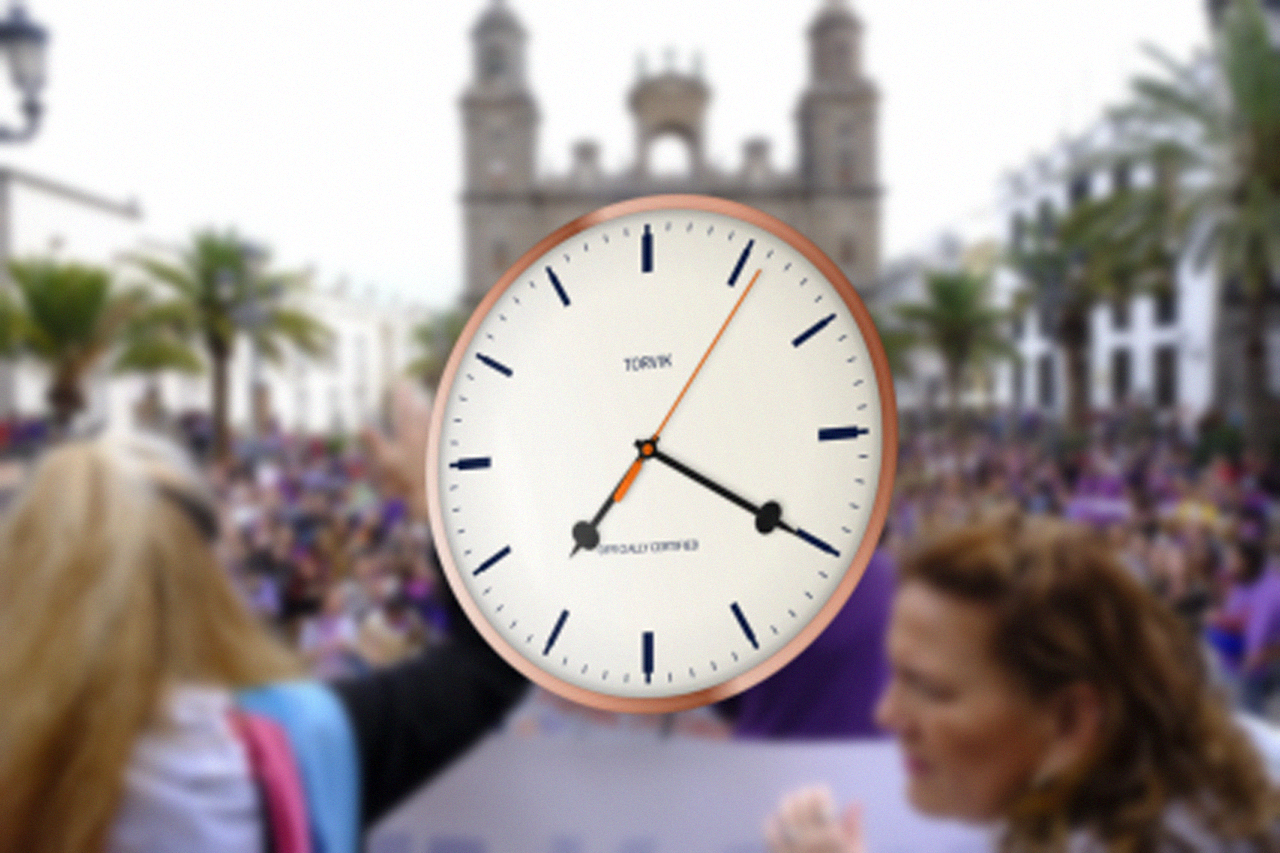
7:20:06
